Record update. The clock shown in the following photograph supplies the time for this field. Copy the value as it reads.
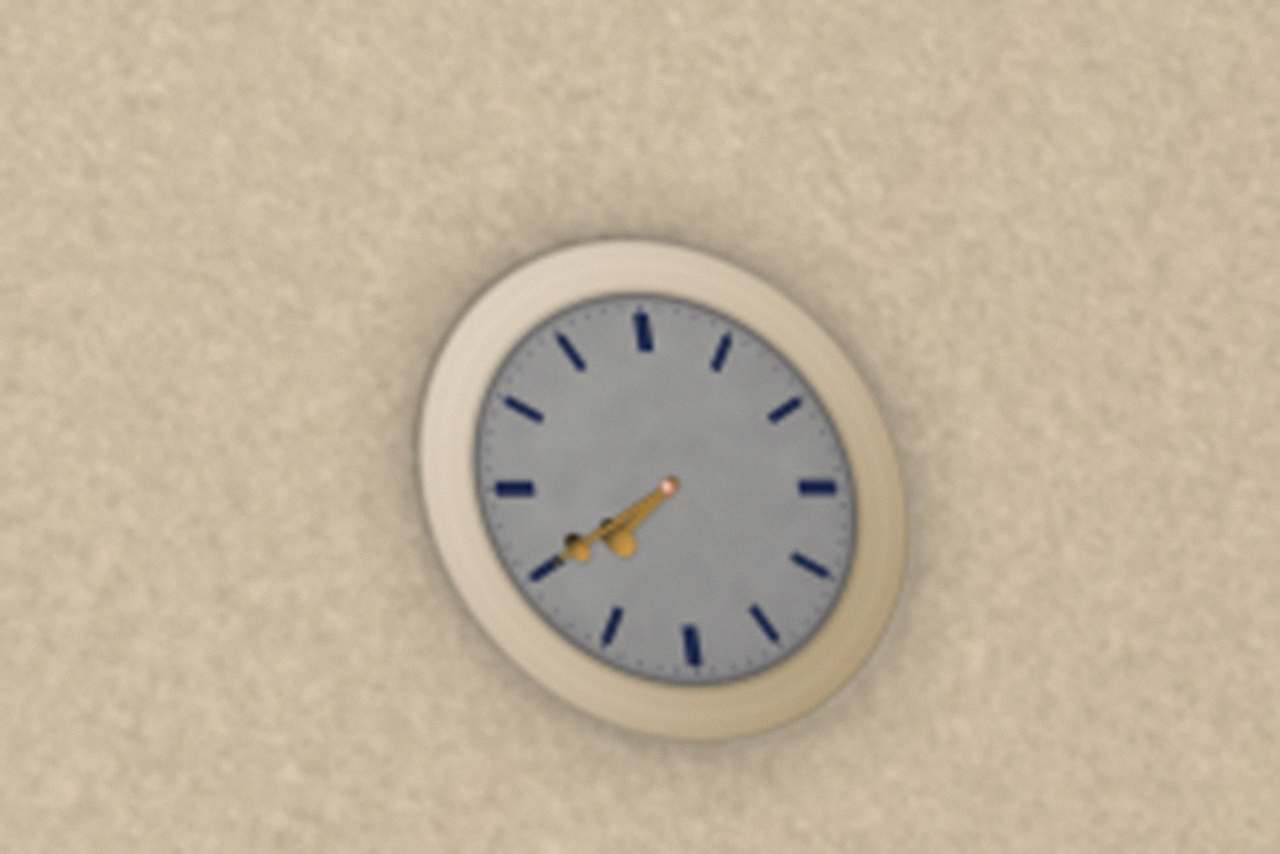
7:40
